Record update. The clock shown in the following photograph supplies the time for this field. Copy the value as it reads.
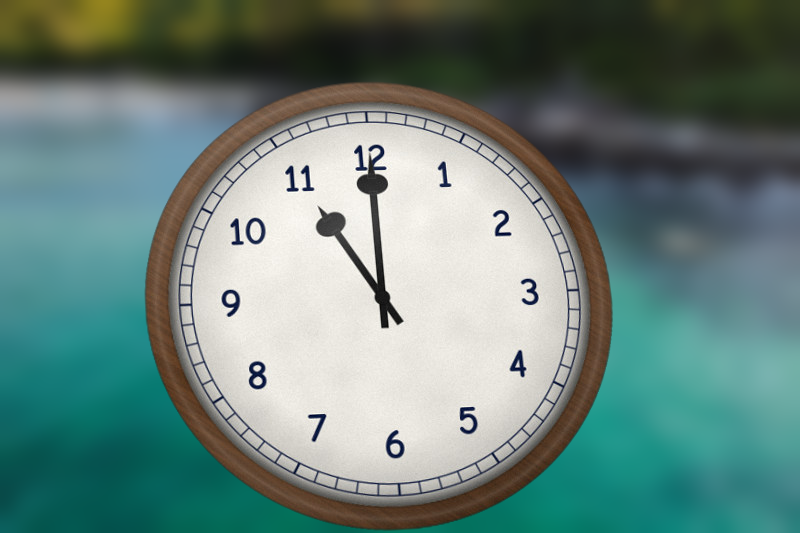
11:00
